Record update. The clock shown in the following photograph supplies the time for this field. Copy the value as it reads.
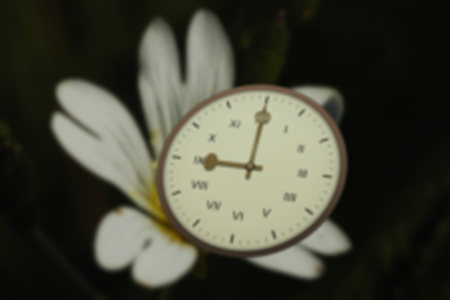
9:00
